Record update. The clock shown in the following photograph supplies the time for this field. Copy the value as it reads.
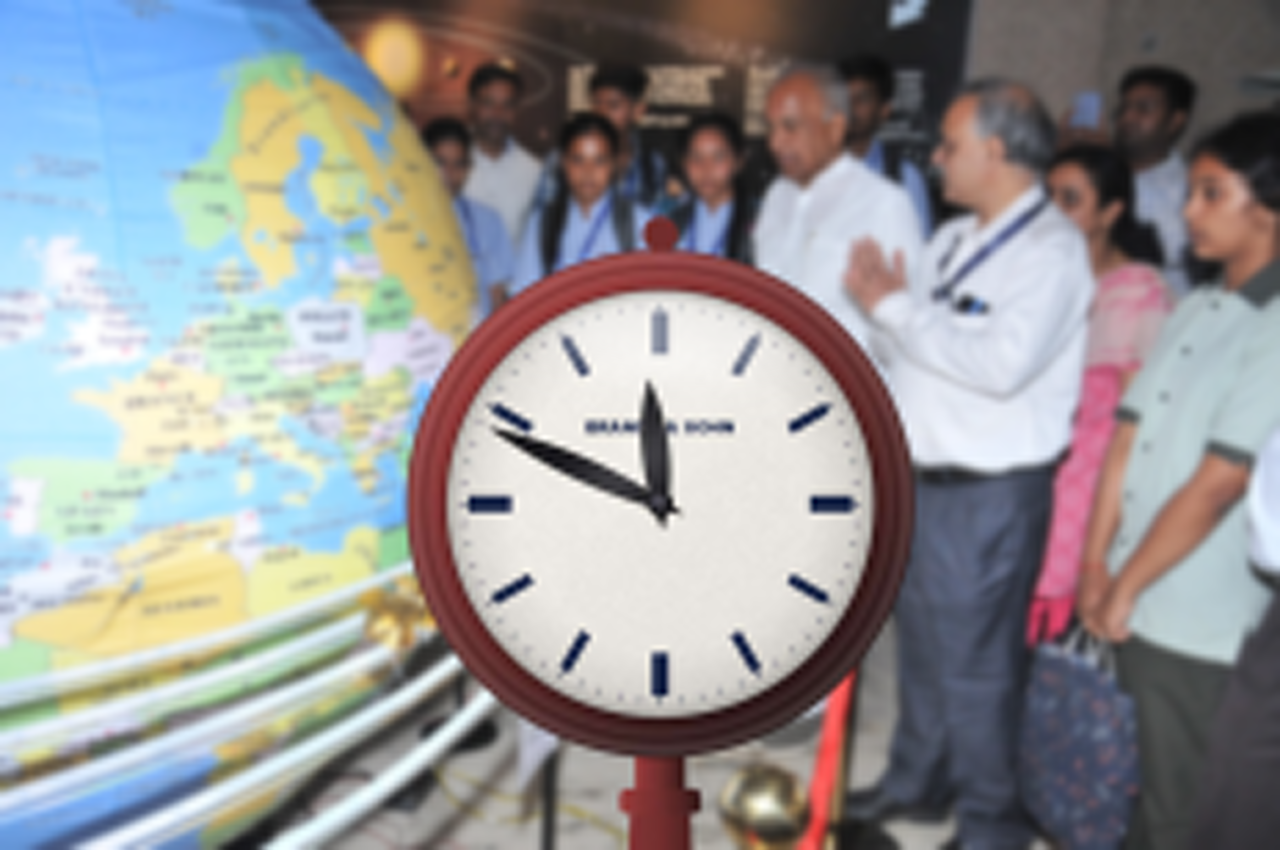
11:49
